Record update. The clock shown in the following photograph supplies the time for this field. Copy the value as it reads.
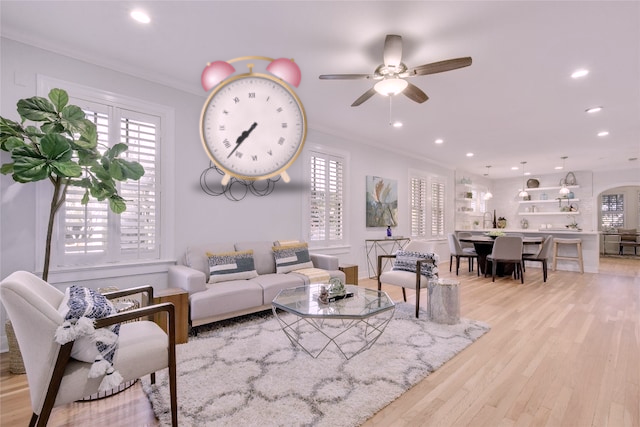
7:37
